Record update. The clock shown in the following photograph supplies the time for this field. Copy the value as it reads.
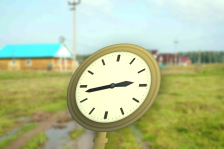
2:43
